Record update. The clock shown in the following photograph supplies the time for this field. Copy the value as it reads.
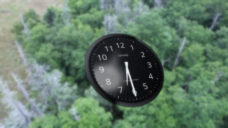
6:30
